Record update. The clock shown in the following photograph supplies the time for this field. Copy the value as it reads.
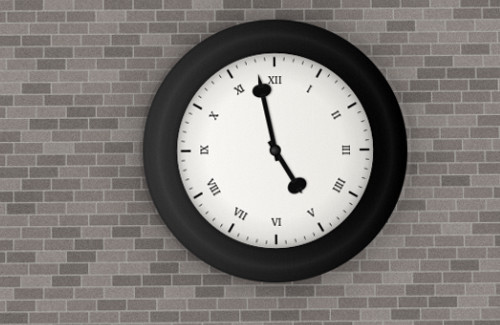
4:58
